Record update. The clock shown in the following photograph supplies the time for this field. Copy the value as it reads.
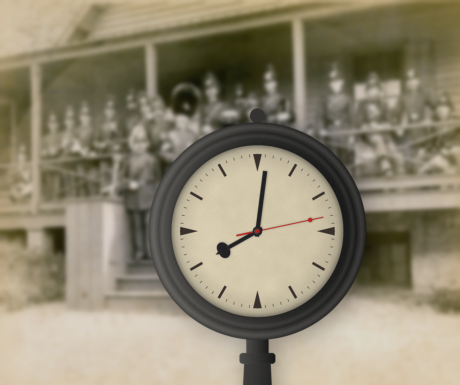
8:01:13
